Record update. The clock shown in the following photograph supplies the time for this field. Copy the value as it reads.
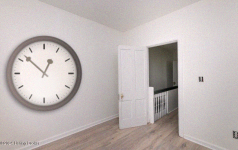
12:52
